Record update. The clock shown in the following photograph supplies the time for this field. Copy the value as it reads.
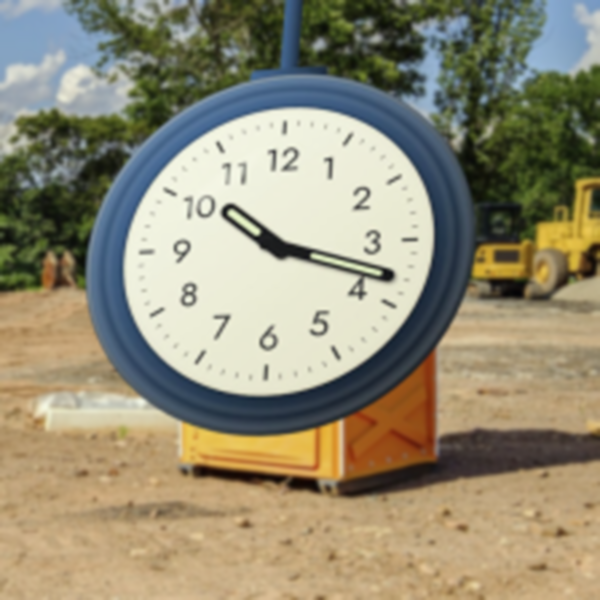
10:18
